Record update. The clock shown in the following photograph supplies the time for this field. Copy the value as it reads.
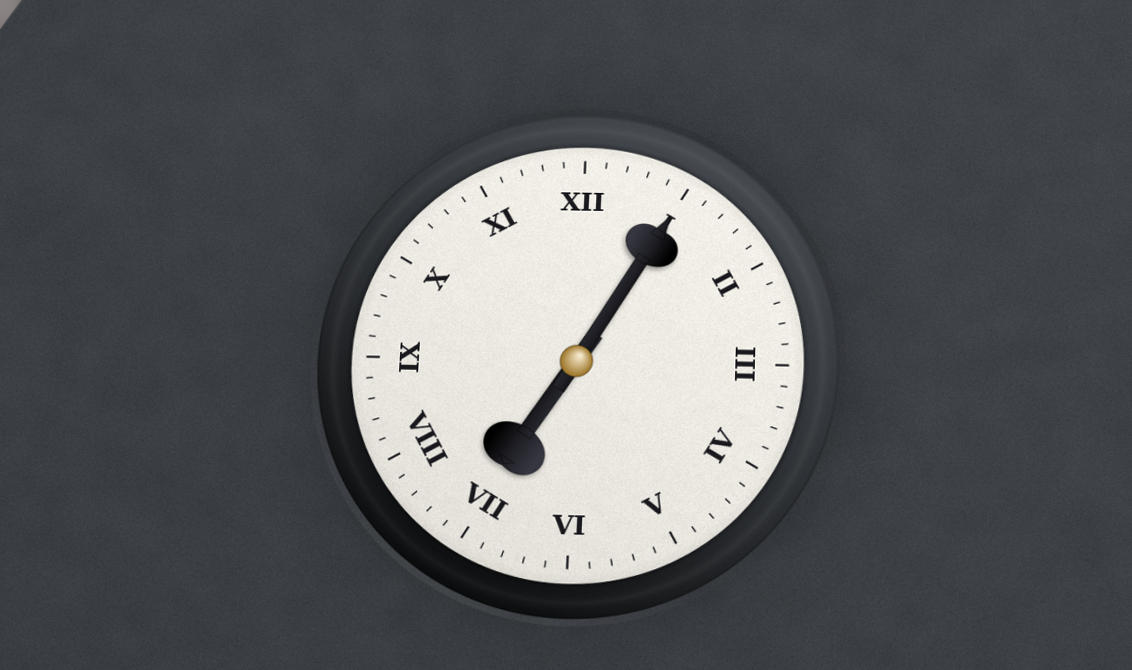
7:05
